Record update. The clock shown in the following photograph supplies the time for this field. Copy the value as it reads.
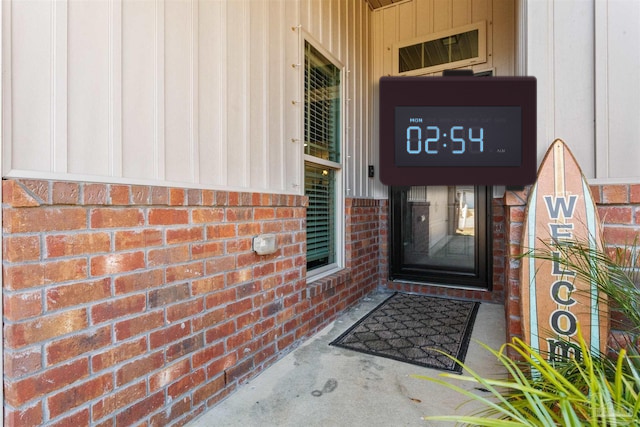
2:54
